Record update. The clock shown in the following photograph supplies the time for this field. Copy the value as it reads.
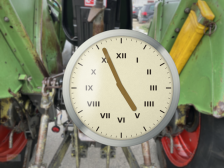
4:56
